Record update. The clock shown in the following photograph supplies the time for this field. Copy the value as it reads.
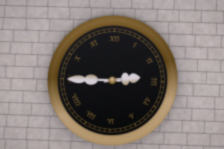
2:45
